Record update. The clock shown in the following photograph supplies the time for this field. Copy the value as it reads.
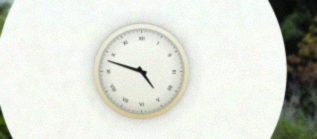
4:48
